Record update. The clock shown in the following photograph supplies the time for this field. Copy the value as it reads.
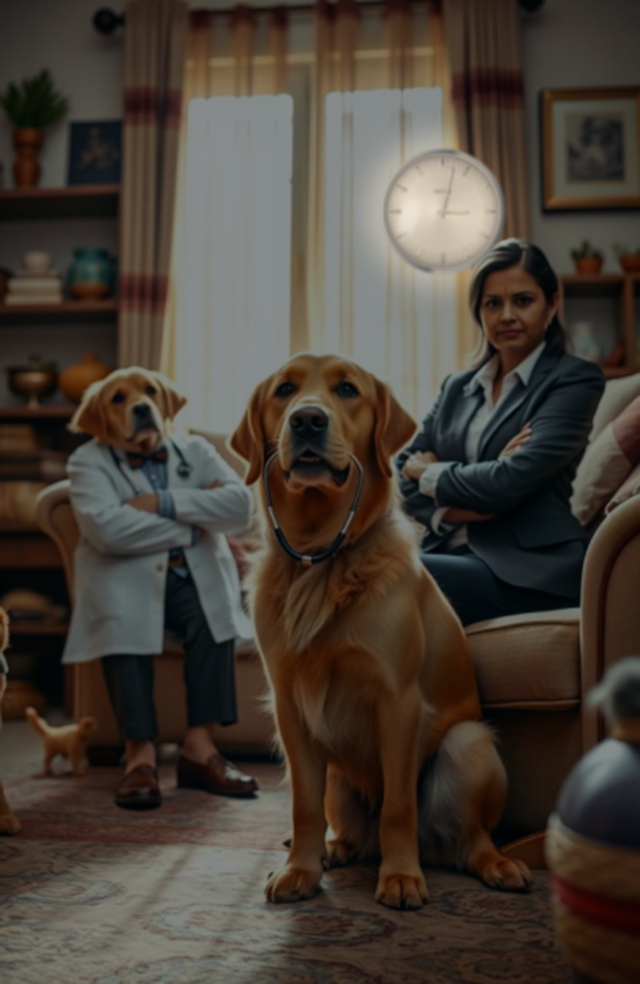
3:02
